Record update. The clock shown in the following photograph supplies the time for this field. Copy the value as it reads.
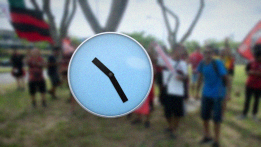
10:25
